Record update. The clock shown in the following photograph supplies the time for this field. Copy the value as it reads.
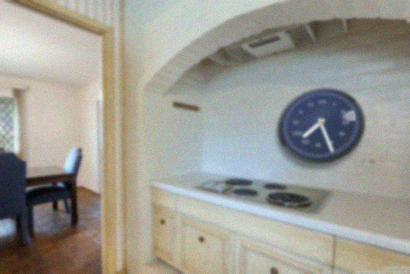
7:26
